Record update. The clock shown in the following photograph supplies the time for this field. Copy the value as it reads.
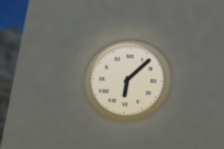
6:07
